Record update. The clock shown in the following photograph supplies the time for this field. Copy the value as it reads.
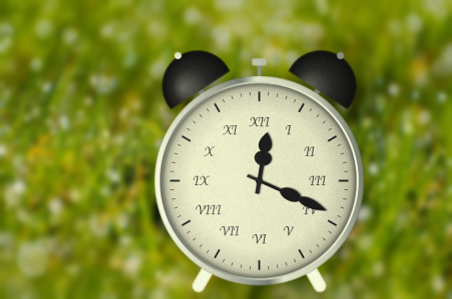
12:19
